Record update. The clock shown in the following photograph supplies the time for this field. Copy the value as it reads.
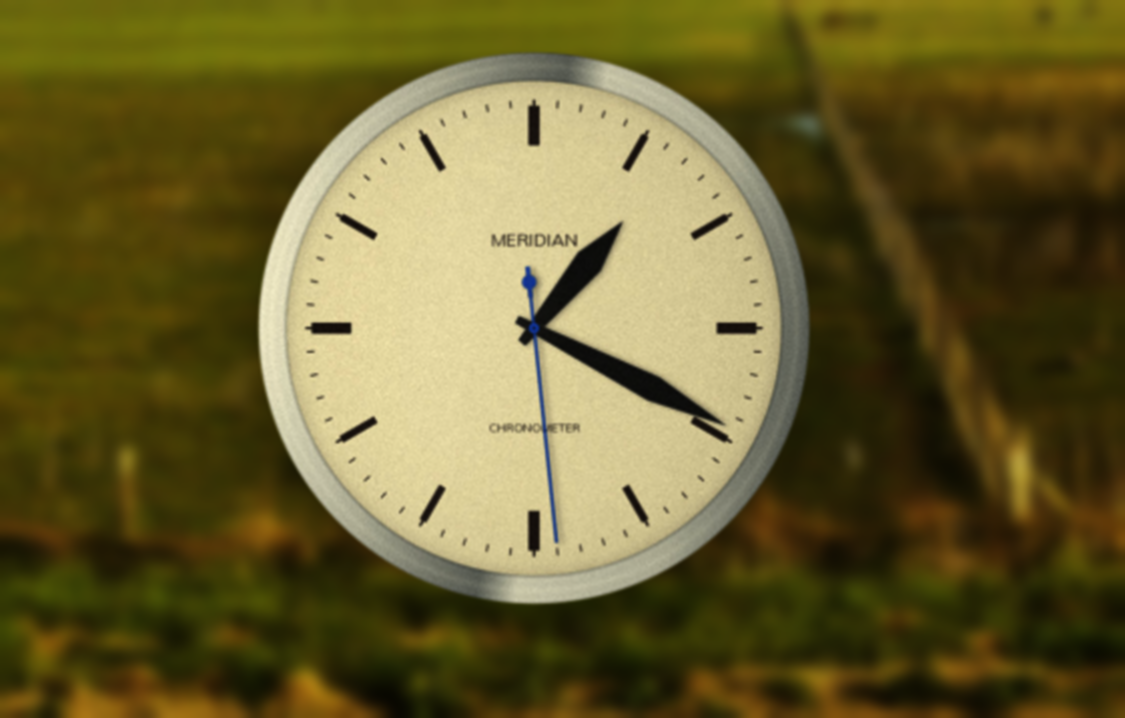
1:19:29
